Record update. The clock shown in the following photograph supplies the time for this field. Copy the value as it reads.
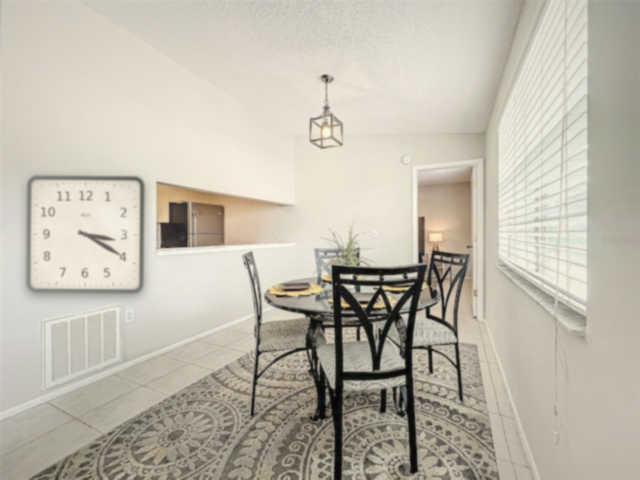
3:20
